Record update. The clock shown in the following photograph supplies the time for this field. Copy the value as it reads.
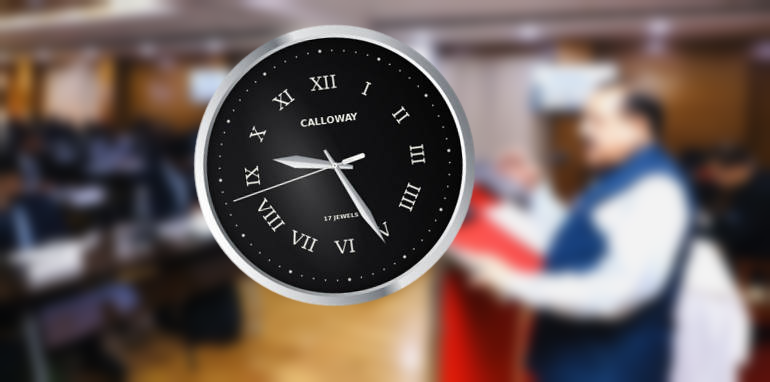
9:25:43
